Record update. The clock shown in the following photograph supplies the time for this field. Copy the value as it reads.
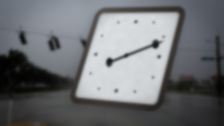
8:11
